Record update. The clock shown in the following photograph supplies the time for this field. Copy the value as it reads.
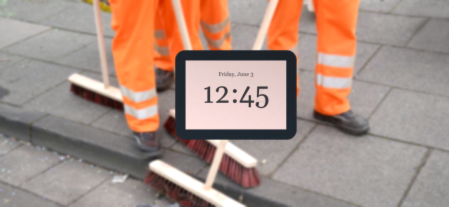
12:45
